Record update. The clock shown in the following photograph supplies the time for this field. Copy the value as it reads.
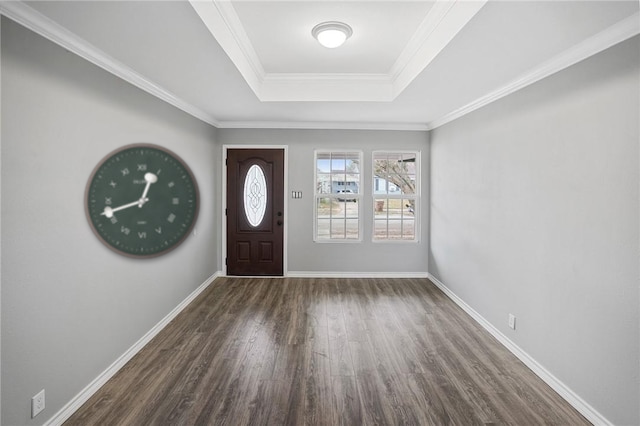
12:42
